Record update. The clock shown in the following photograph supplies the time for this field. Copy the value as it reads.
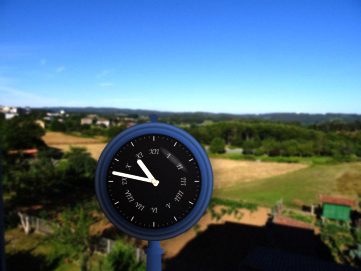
10:47
